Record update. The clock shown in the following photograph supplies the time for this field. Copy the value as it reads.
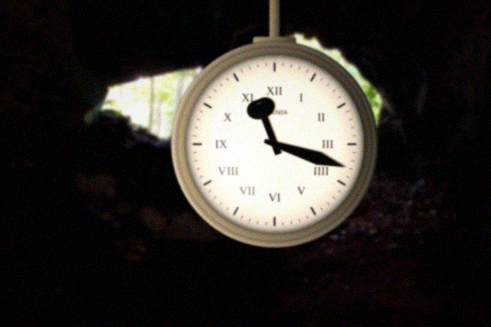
11:18
